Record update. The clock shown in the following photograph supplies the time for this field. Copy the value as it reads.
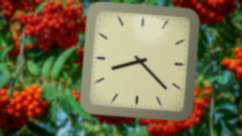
8:22
